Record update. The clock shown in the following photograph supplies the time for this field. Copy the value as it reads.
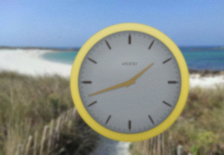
1:42
